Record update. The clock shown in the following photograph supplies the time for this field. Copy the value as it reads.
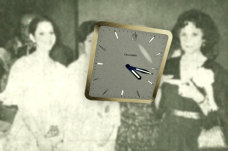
4:17
